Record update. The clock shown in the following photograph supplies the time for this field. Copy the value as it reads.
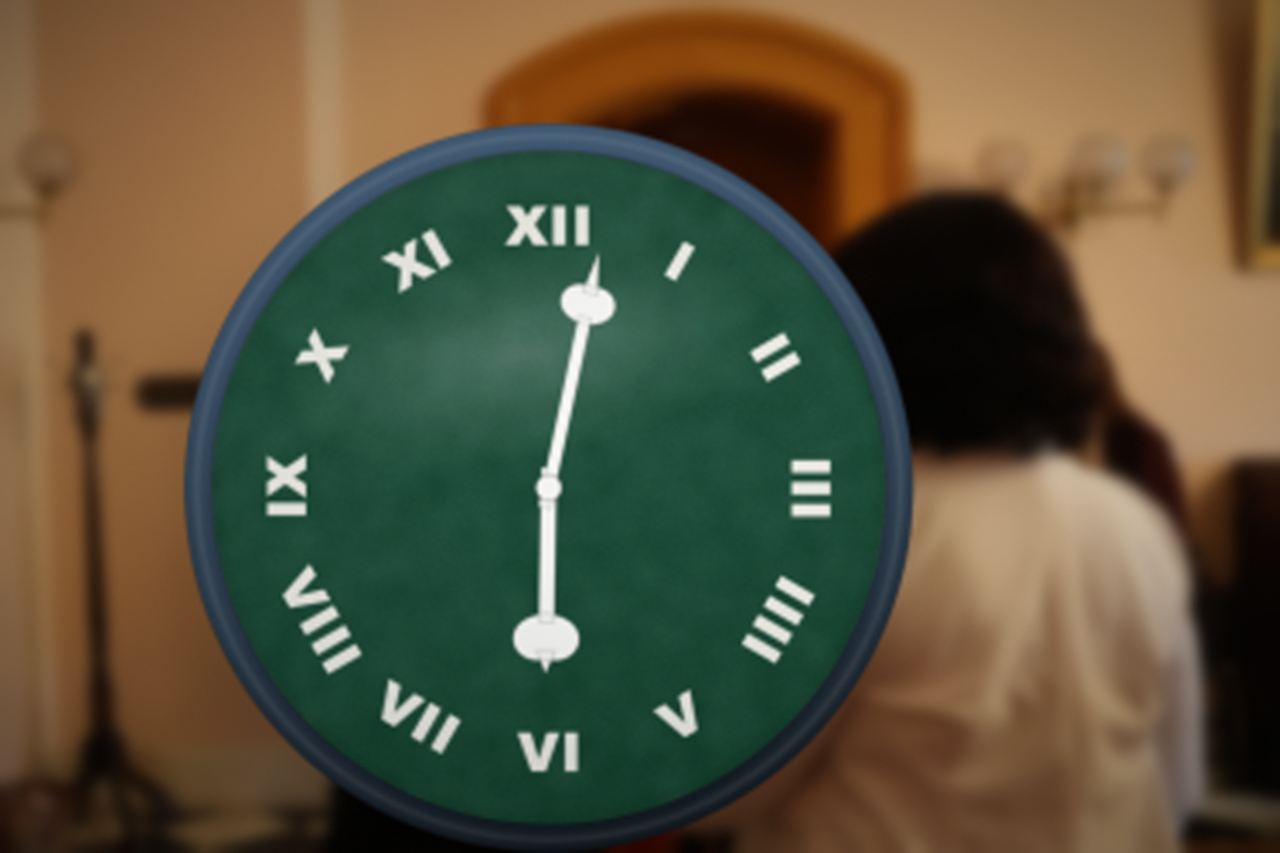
6:02
